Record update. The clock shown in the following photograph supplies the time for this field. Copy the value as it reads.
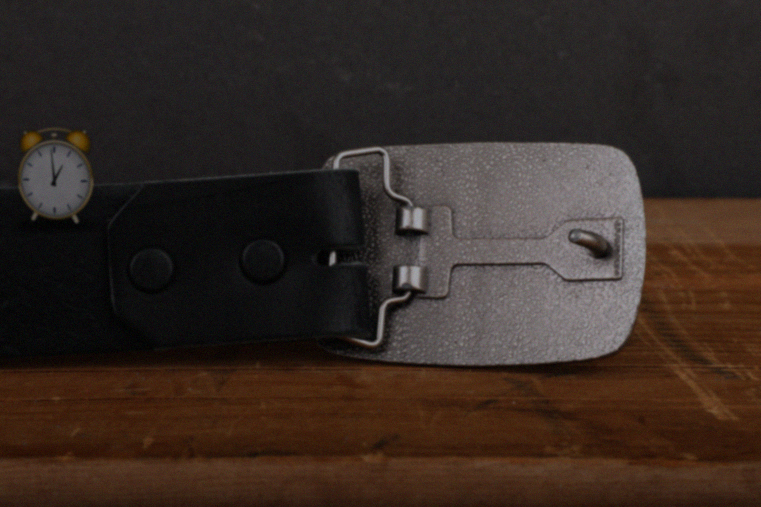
12:59
